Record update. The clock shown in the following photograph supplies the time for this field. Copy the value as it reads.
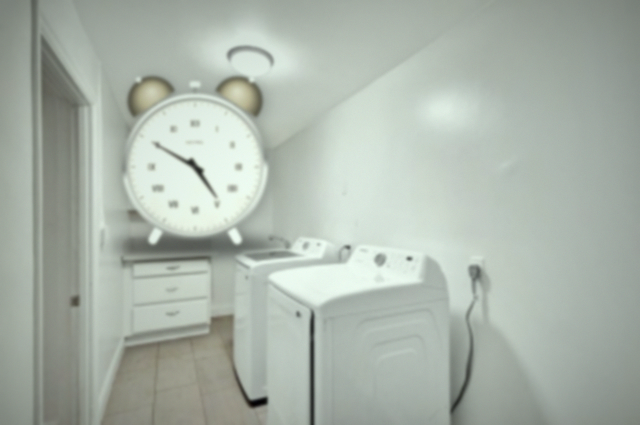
4:50
